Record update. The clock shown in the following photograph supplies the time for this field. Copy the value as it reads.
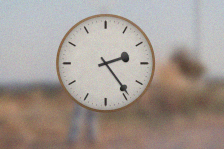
2:24
